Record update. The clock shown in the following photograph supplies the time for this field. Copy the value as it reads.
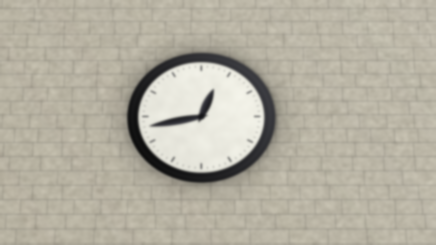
12:43
